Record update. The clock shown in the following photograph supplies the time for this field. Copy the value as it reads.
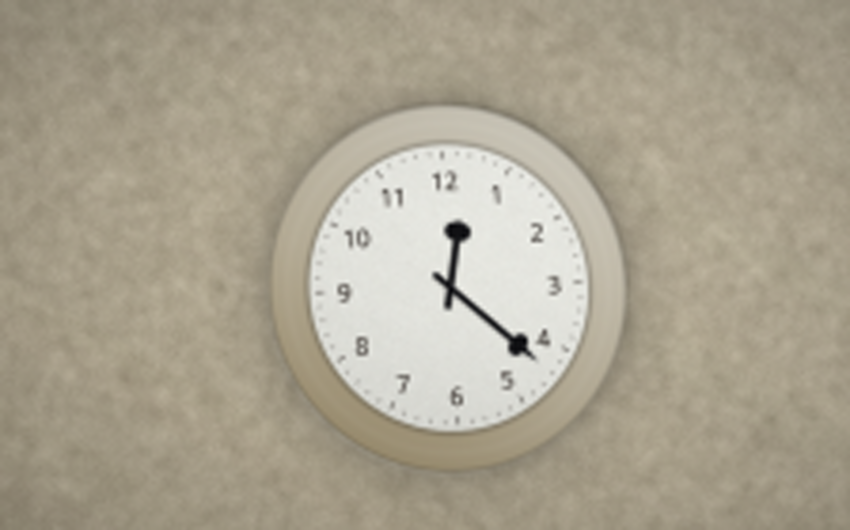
12:22
